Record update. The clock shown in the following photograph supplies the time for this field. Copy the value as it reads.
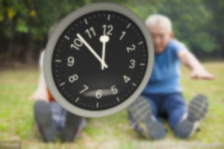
11:52
